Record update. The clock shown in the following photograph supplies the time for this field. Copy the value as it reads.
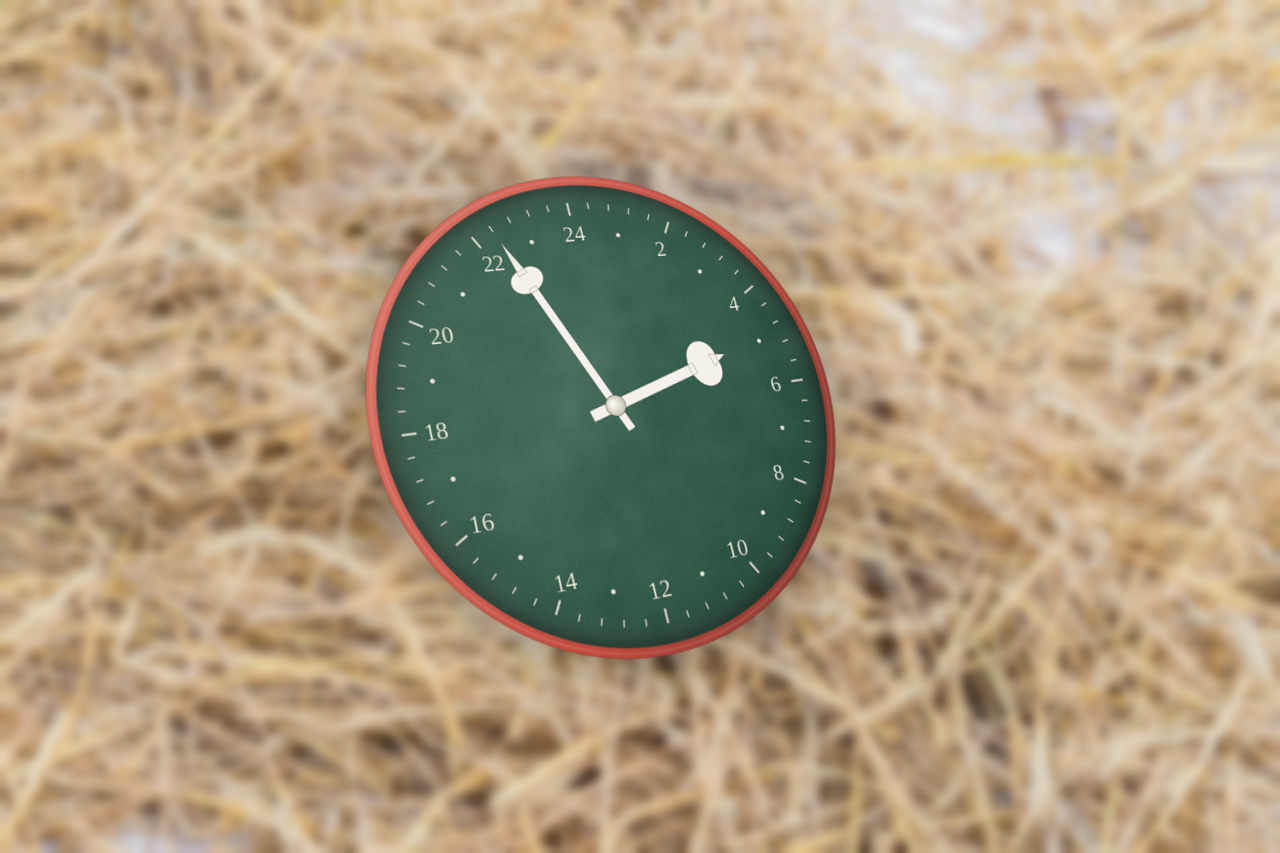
4:56
